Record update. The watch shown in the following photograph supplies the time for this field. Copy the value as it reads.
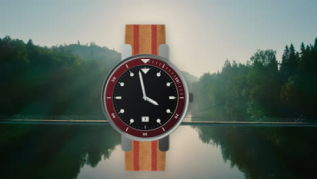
3:58
